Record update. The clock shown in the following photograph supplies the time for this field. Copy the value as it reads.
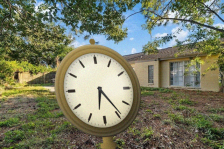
6:24
